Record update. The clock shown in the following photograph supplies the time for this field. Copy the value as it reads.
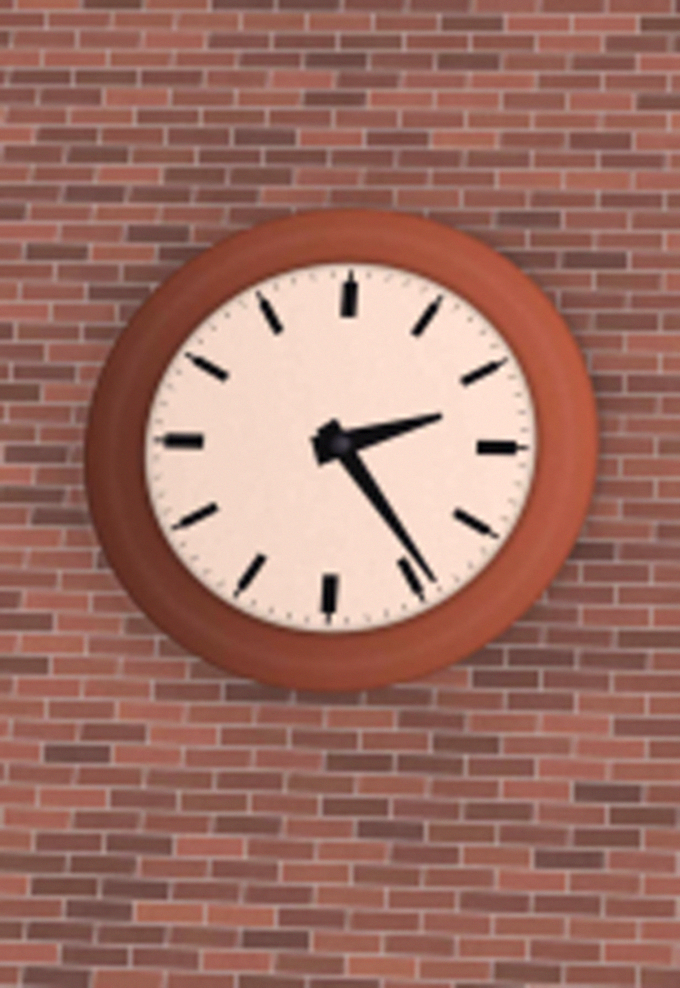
2:24
